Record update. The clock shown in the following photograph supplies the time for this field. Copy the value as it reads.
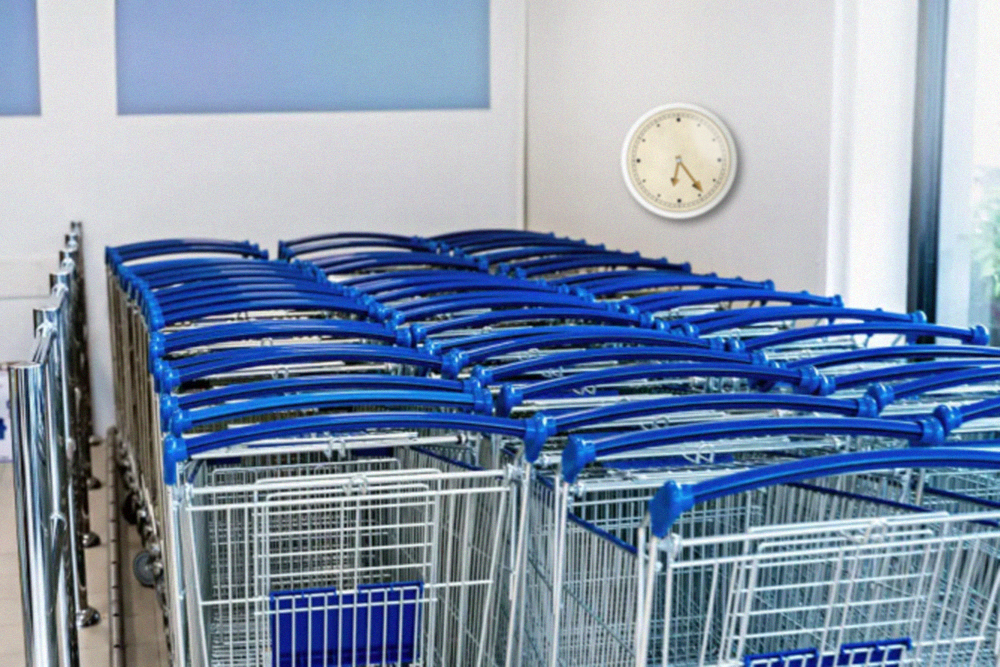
6:24
